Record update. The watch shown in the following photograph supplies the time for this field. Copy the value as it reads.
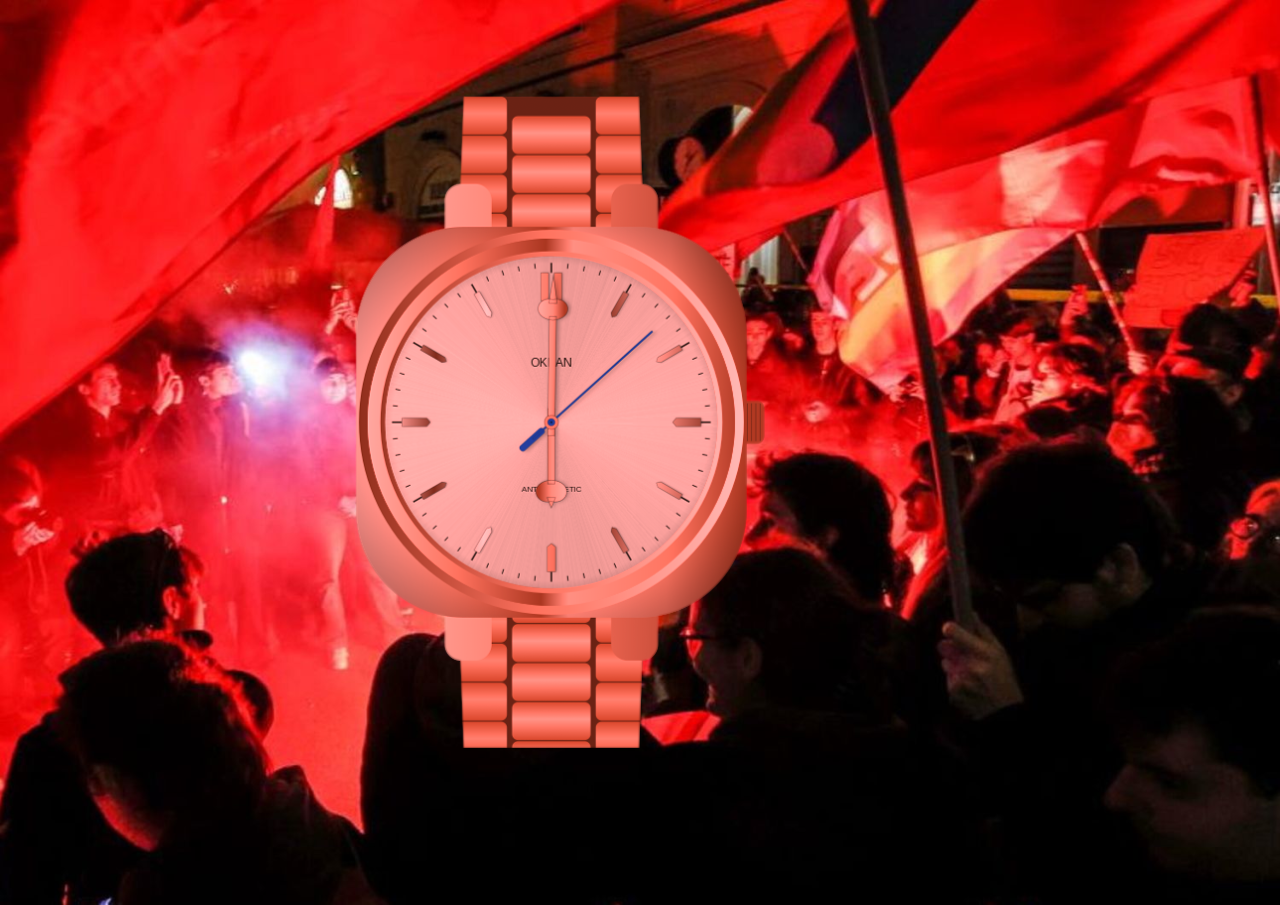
6:00:08
